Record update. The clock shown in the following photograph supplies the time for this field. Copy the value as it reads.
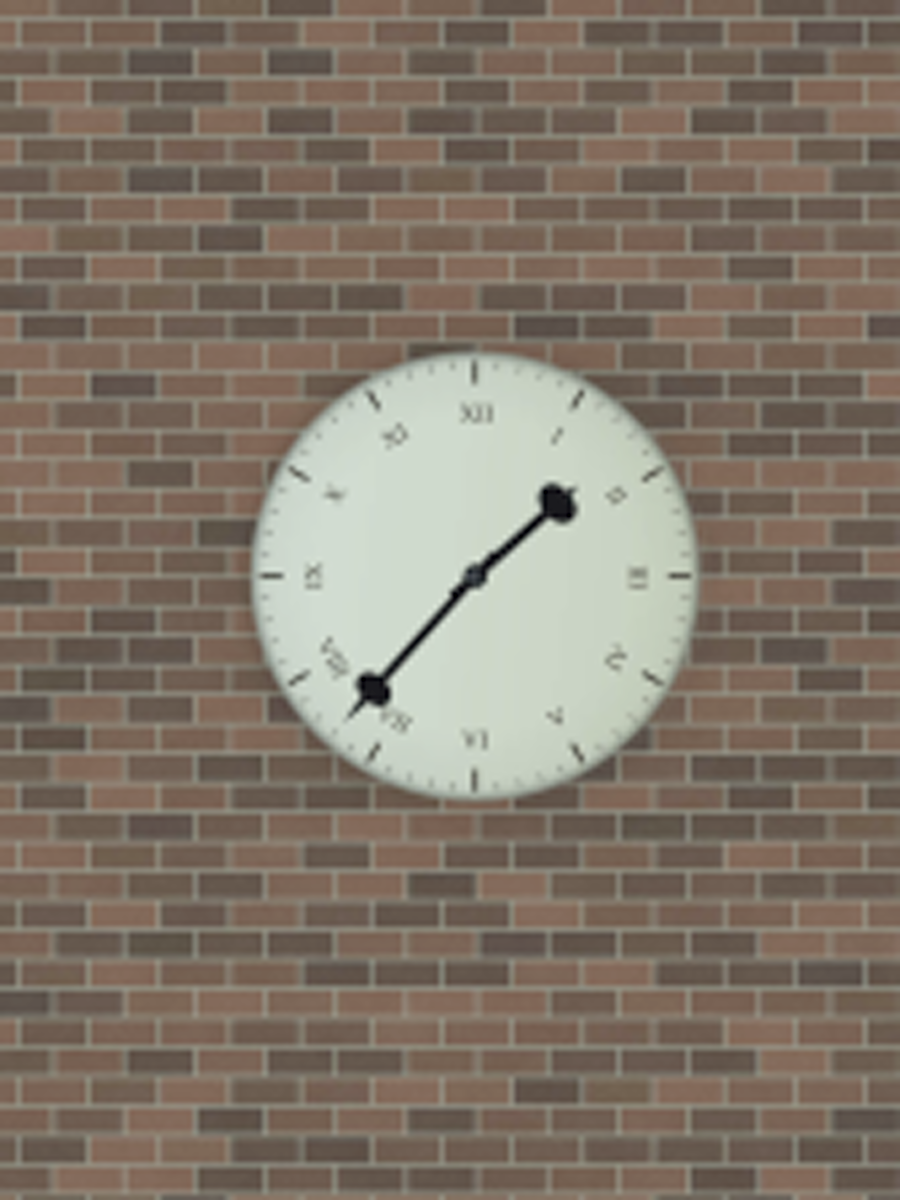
1:37
